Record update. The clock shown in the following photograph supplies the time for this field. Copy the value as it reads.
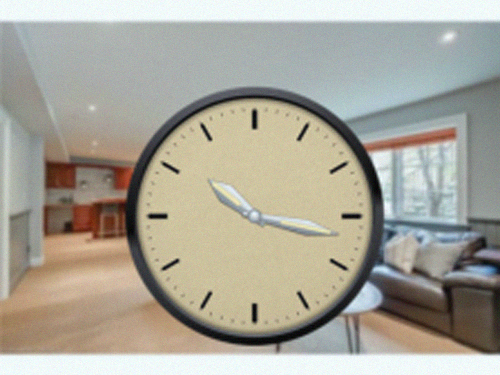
10:17
